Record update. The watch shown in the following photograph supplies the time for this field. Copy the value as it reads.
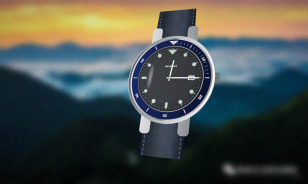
12:15
